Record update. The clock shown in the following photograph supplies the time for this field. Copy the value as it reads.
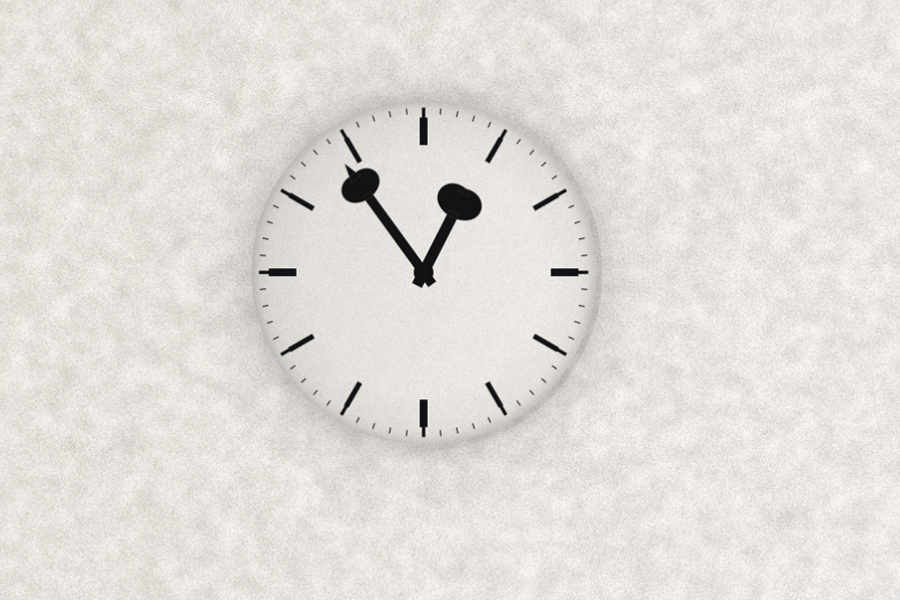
12:54
